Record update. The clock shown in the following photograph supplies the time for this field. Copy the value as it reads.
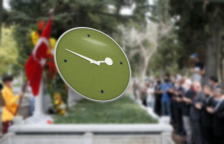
2:49
